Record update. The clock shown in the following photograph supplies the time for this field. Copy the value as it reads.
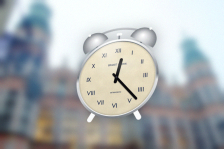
12:23
